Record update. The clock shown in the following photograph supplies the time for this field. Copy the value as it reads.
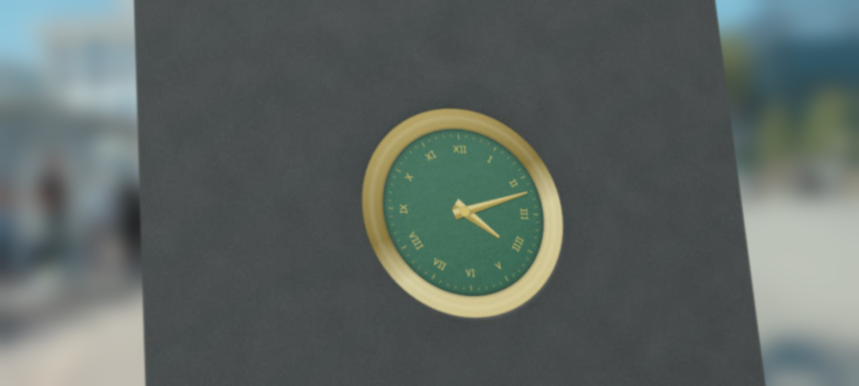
4:12
